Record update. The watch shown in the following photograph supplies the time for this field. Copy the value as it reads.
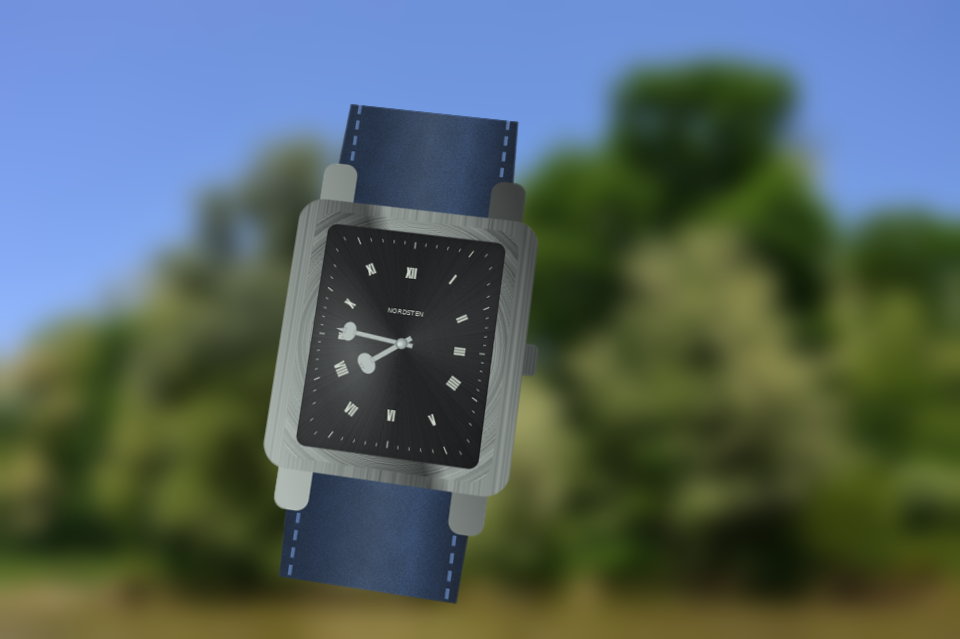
7:46
